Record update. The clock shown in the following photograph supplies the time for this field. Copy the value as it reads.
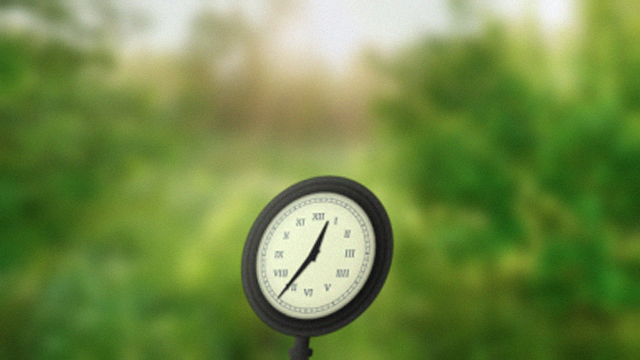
12:36
